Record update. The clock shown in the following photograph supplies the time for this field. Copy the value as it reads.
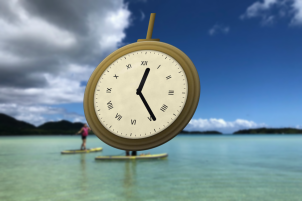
12:24
